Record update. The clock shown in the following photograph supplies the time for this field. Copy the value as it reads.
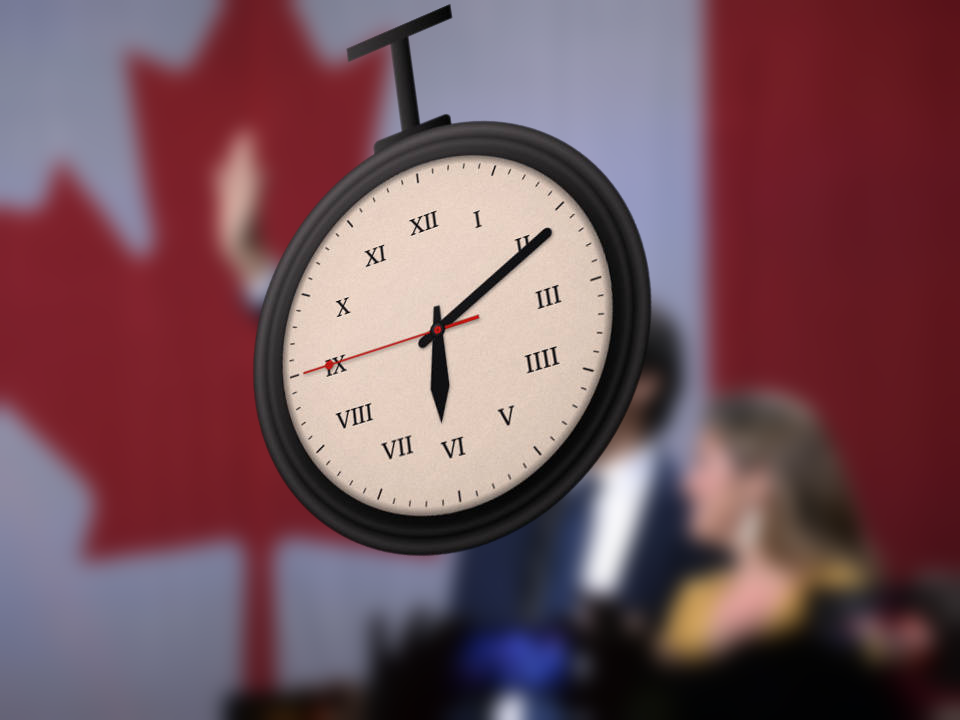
6:10:45
